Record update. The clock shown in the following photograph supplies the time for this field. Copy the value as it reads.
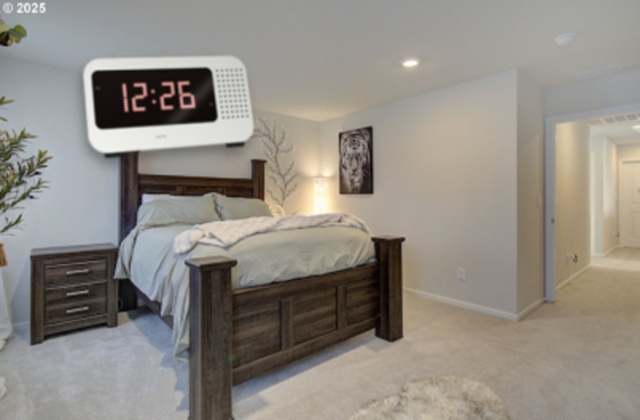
12:26
